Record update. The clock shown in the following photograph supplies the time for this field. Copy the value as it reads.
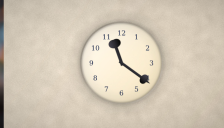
11:21
